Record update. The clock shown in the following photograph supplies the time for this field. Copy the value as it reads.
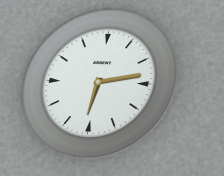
6:13
